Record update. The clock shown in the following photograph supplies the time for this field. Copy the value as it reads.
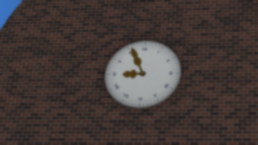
8:56
